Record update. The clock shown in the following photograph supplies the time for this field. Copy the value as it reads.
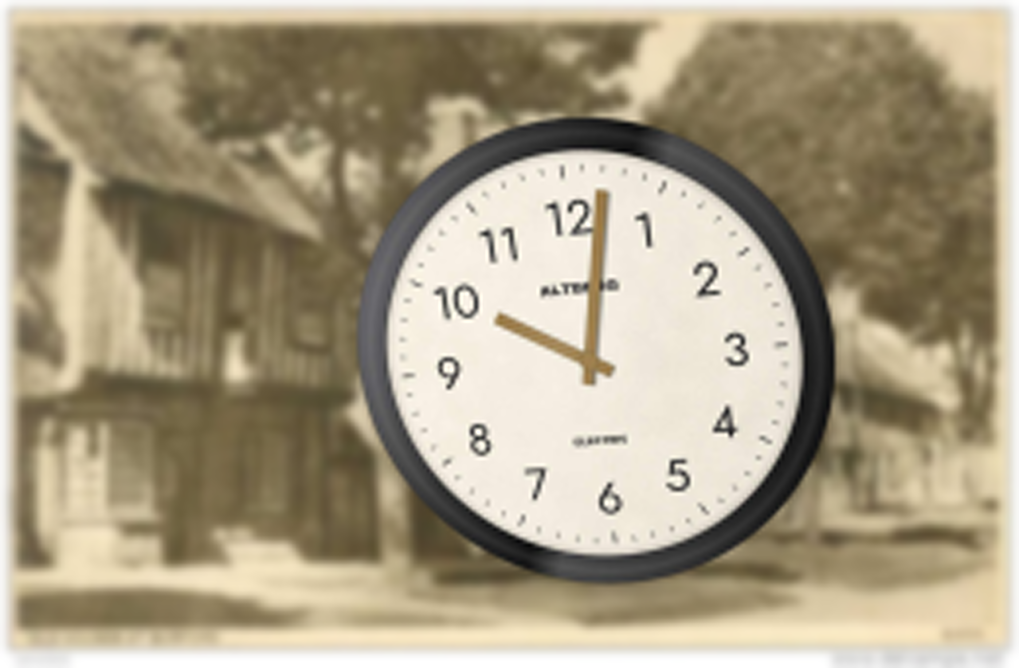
10:02
